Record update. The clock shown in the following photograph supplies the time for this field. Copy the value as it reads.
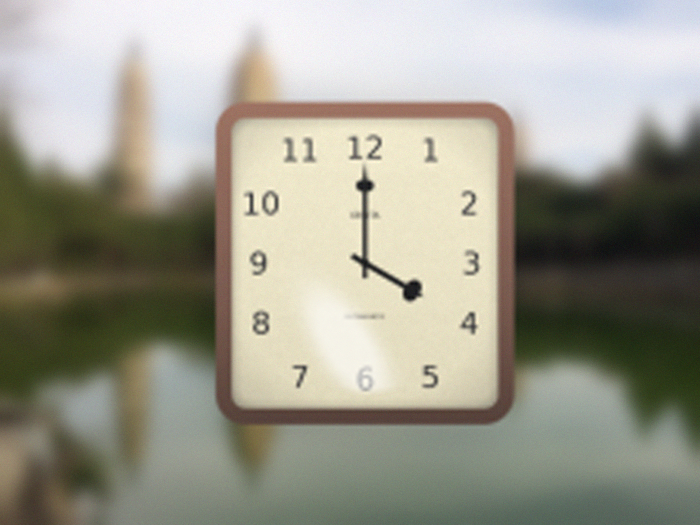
4:00
